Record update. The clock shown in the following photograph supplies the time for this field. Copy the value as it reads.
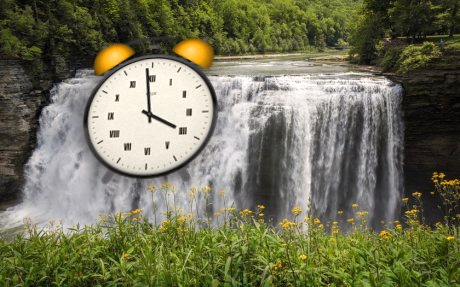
3:59
